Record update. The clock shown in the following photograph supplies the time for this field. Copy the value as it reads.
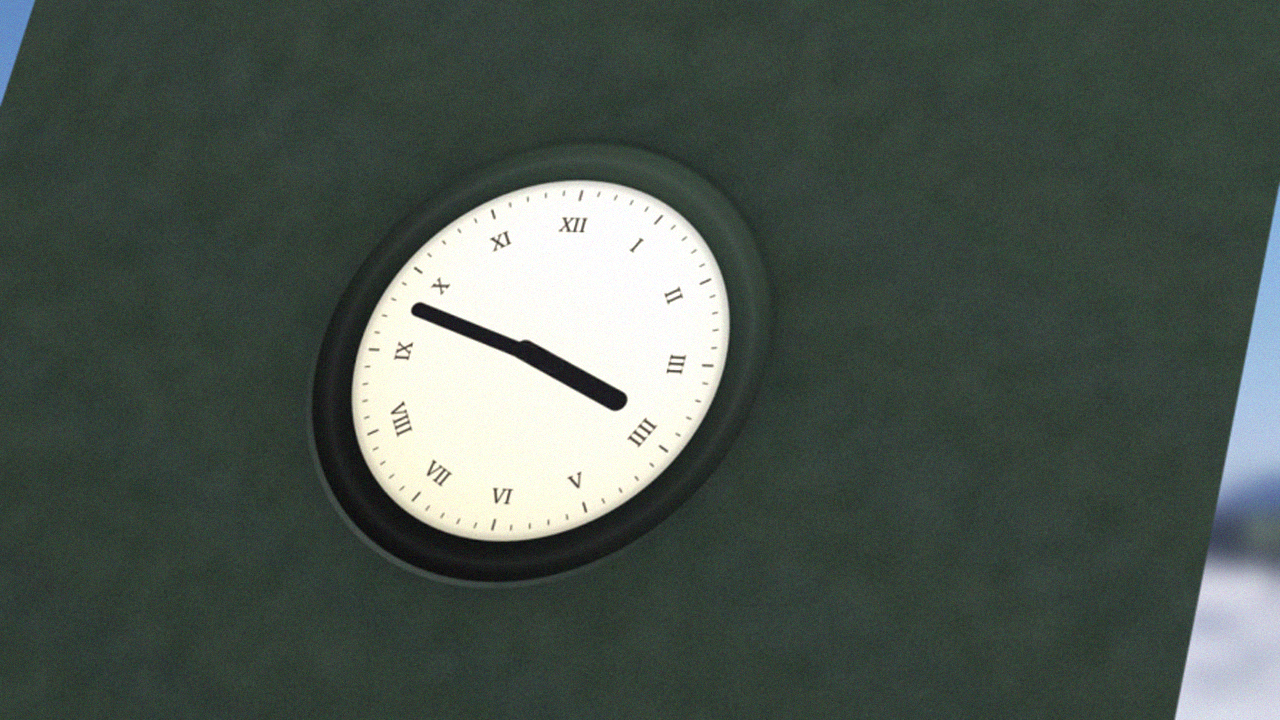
3:48
